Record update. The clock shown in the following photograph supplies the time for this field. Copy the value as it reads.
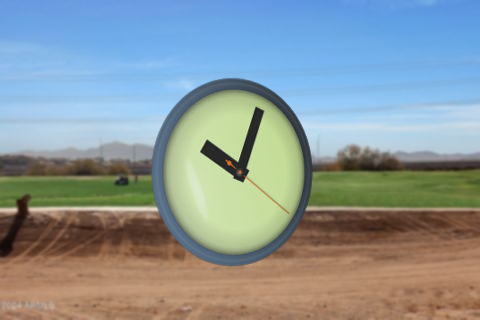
10:03:21
